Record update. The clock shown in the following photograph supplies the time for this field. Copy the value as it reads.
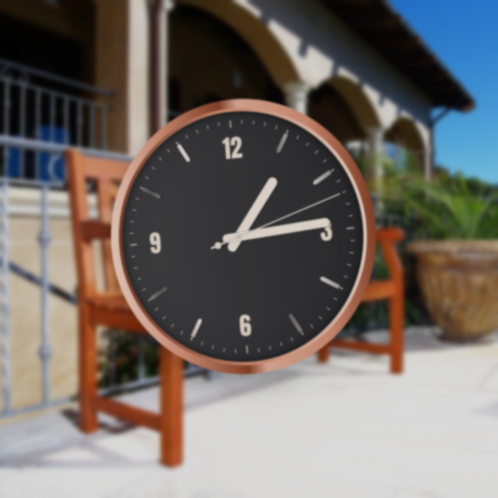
1:14:12
